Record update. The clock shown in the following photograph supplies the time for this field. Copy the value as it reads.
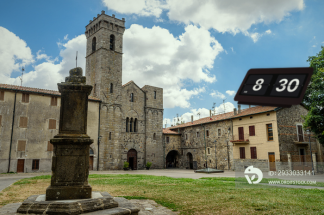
8:30
